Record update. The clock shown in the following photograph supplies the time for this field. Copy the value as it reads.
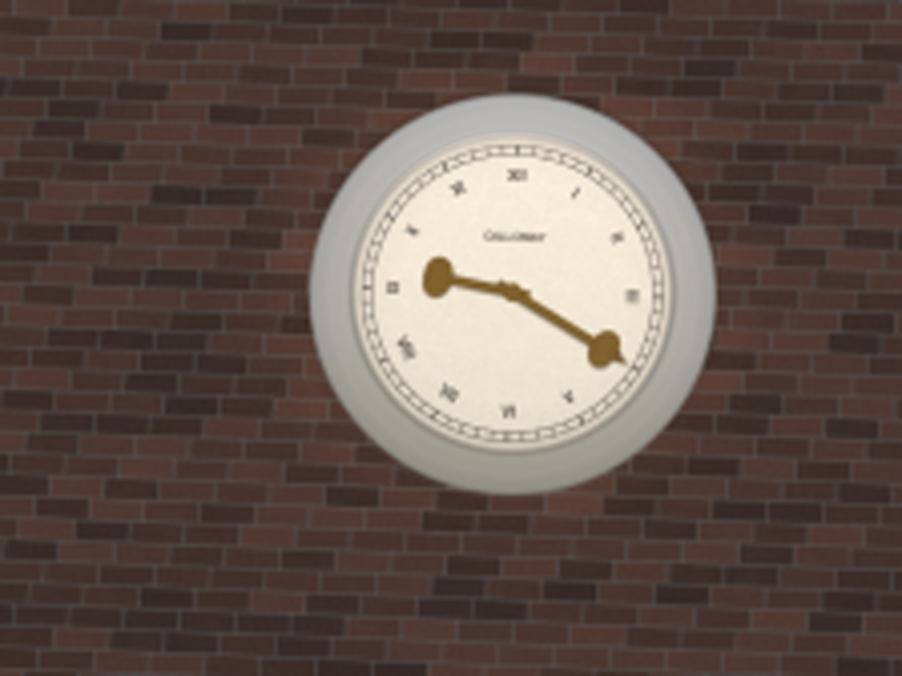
9:20
